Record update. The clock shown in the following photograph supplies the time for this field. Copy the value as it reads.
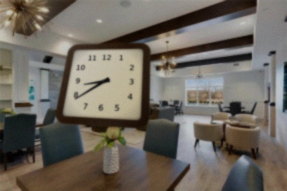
8:39
